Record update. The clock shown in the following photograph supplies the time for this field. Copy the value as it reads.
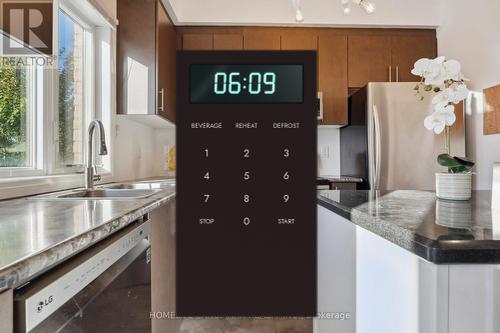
6:09
